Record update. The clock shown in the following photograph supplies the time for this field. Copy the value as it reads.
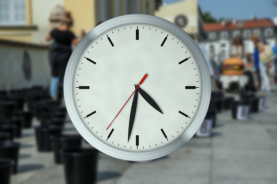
4:31:36
